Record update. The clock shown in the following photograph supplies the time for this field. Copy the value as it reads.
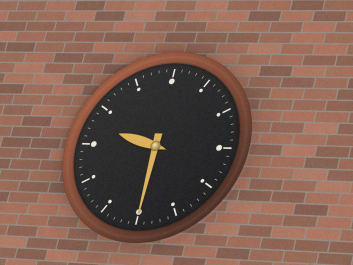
9:30
